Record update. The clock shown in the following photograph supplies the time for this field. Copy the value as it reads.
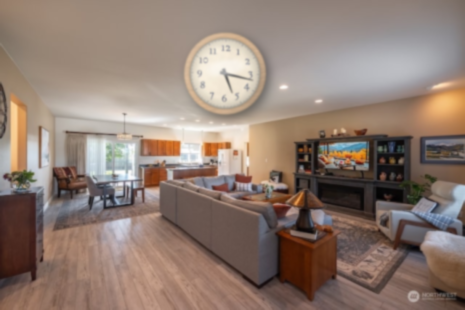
5:17
